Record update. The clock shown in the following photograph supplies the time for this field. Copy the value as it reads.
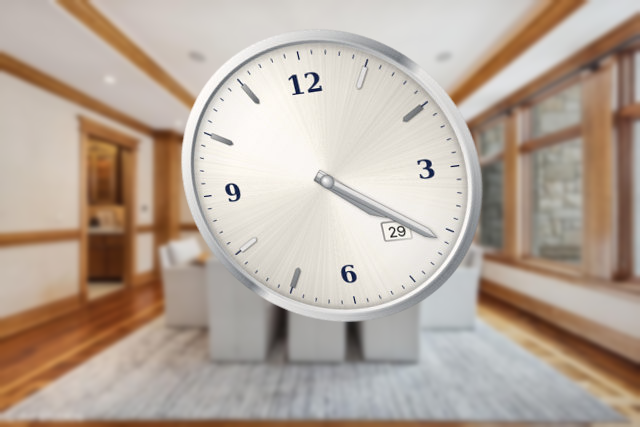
4:21
